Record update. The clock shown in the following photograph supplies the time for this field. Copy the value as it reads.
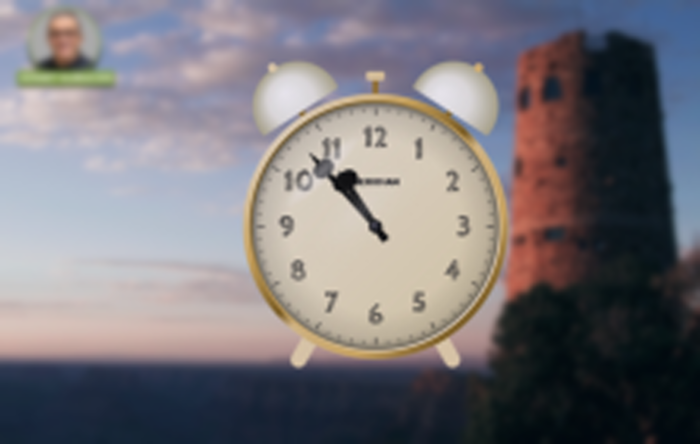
10:53
